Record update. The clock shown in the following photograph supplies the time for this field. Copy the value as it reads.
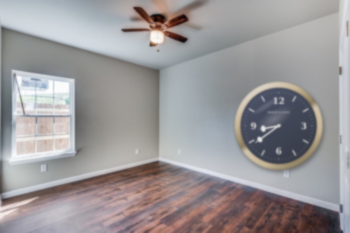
8:39
